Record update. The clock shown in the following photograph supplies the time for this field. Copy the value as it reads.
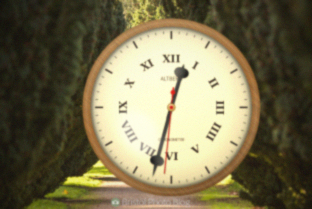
12:32:31
